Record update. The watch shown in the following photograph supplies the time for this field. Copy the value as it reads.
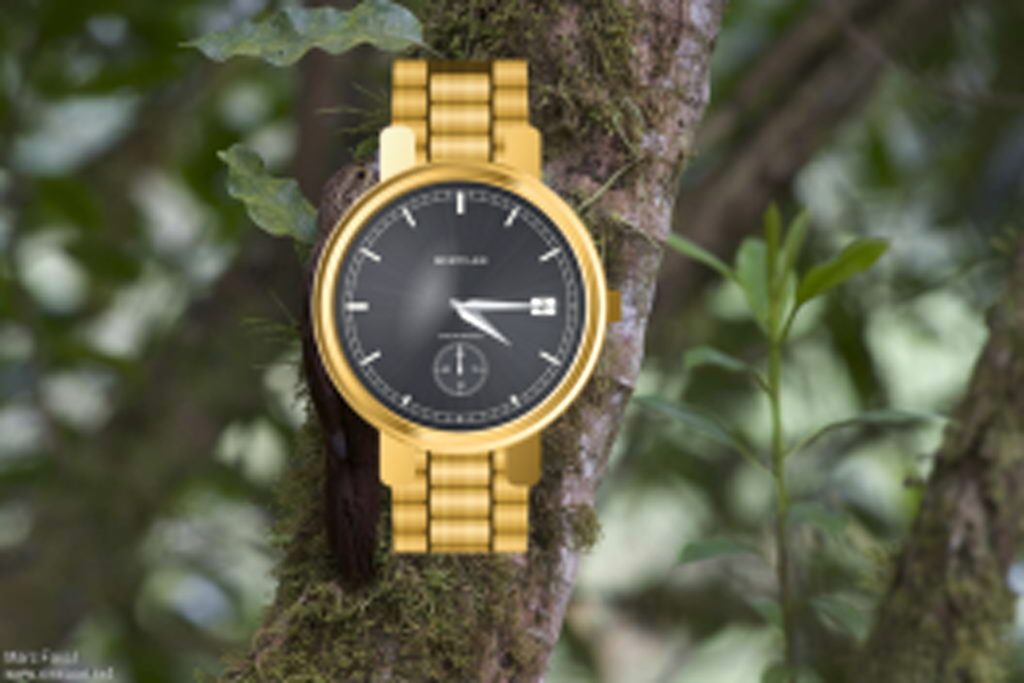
4:15
